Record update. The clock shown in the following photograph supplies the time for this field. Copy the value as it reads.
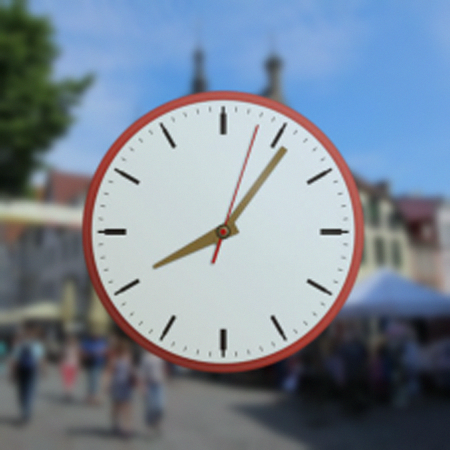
8:06:03
